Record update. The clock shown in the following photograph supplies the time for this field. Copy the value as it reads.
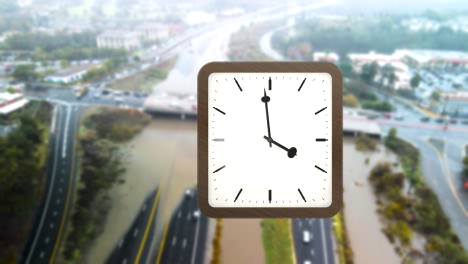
3:59
